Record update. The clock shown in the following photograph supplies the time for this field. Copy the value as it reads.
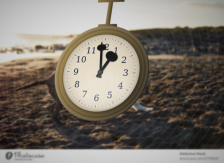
12:59
